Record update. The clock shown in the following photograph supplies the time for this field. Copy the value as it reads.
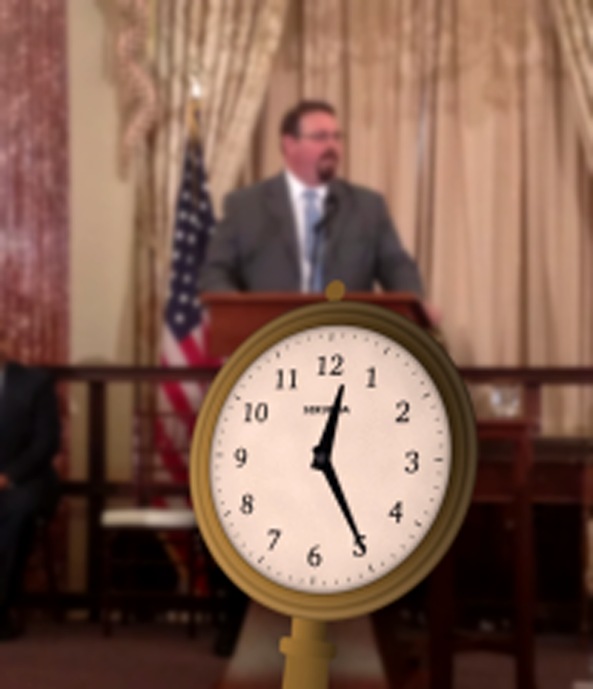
12:25
